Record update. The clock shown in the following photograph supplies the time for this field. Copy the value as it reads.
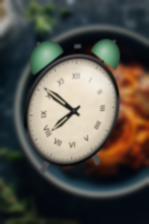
7:51
